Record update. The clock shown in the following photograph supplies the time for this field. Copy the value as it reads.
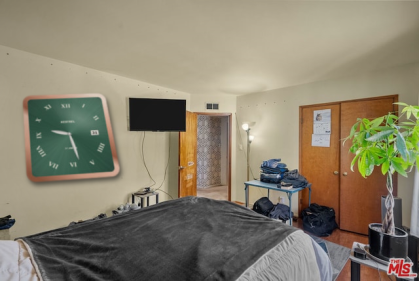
9:28
